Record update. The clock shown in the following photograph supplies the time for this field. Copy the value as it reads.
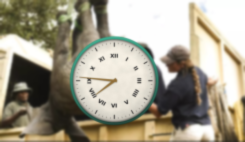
7:46
